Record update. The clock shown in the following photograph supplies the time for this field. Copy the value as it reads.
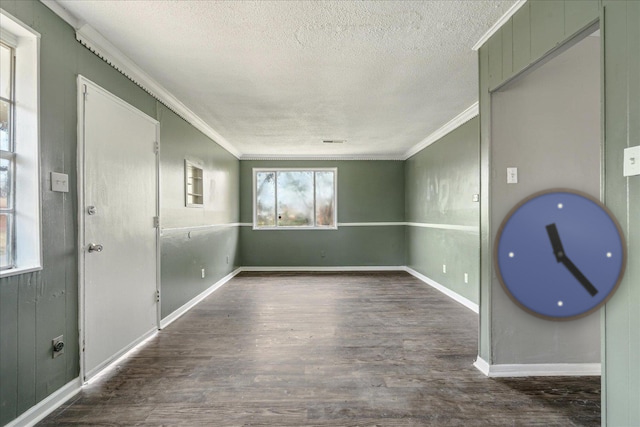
11:23
